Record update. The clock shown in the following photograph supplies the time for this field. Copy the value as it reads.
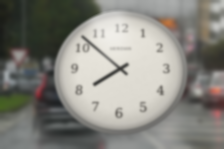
7:52
